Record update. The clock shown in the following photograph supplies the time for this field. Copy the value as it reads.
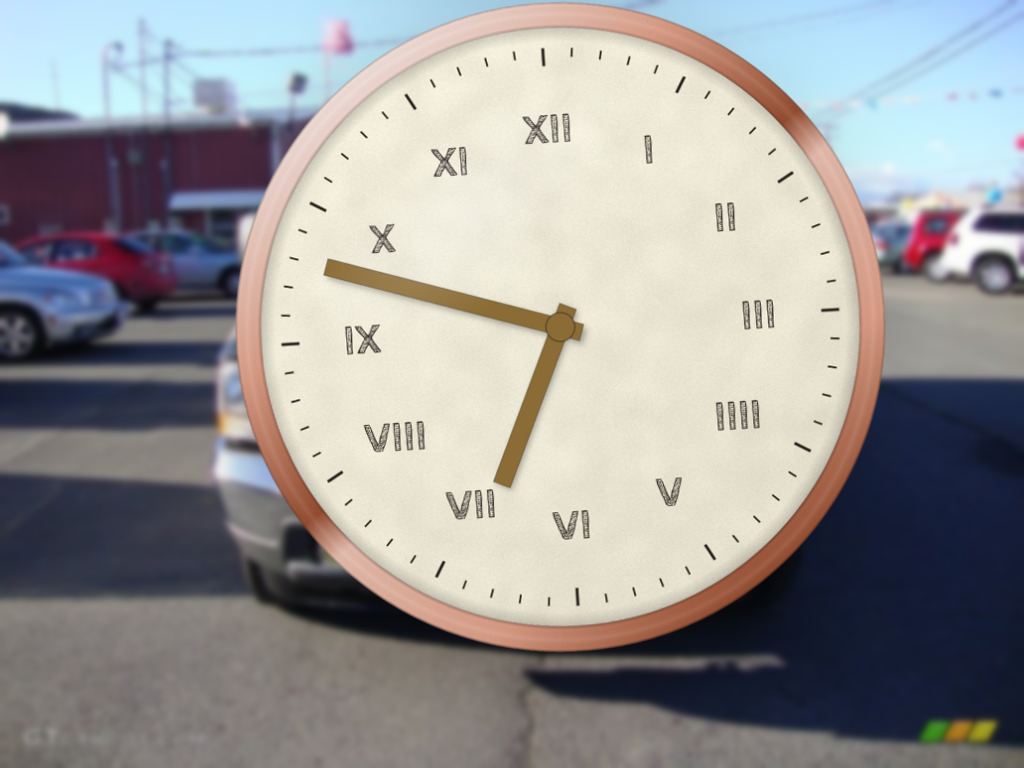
6:48
